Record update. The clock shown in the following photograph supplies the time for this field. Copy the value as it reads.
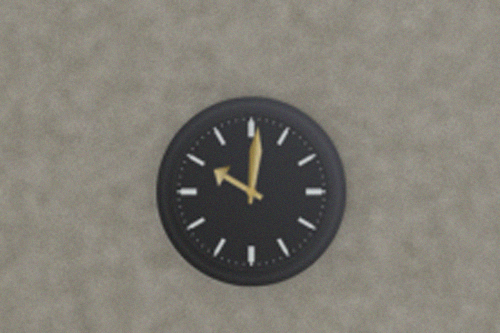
10:01
